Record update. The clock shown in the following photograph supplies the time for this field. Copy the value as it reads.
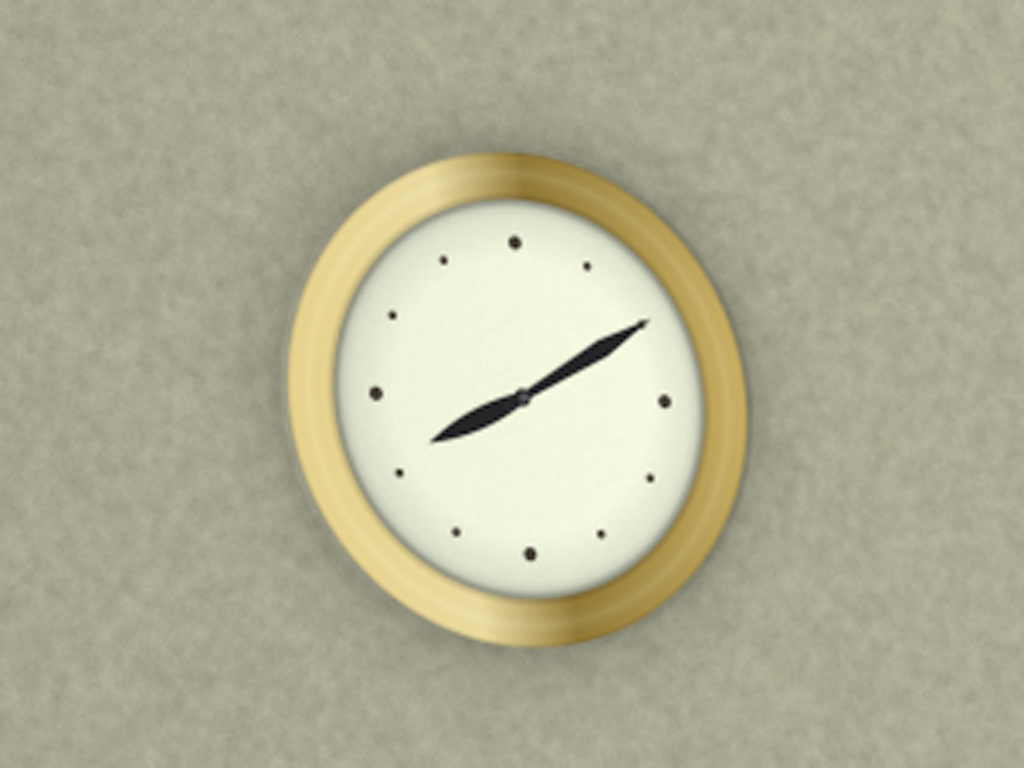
8:10
